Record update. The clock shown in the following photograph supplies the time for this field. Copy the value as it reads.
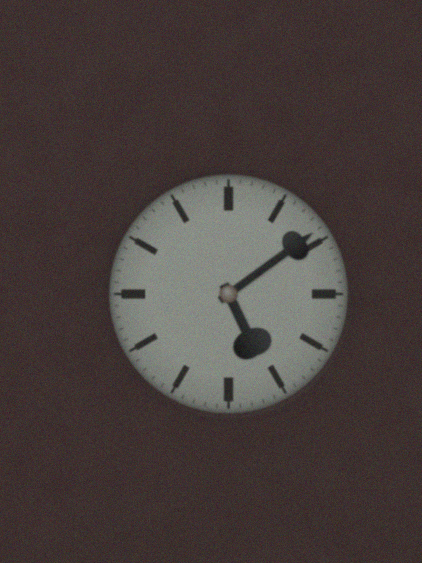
5:09
